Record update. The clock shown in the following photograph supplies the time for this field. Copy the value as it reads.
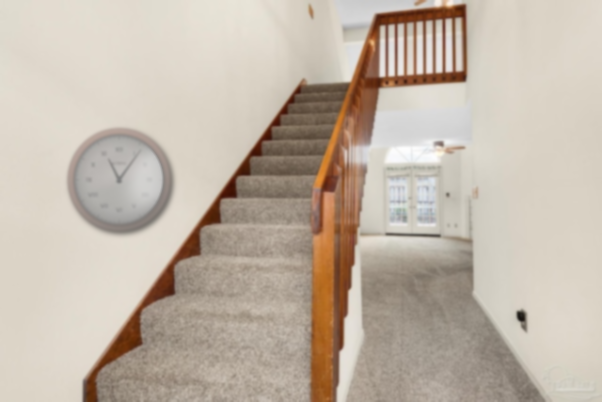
11:06
